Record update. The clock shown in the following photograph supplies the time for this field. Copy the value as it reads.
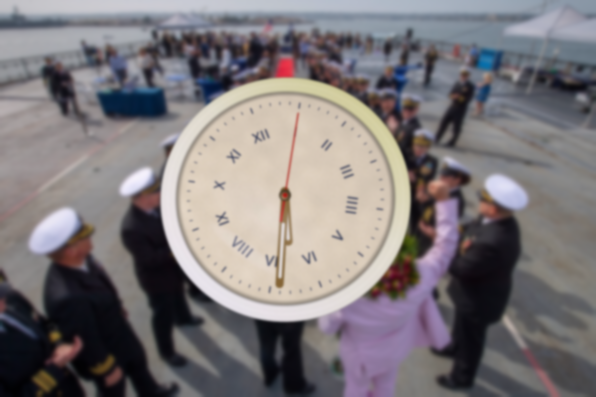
6:34:05
